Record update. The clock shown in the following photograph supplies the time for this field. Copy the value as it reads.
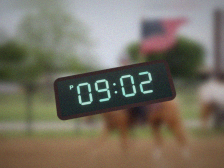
9:02
